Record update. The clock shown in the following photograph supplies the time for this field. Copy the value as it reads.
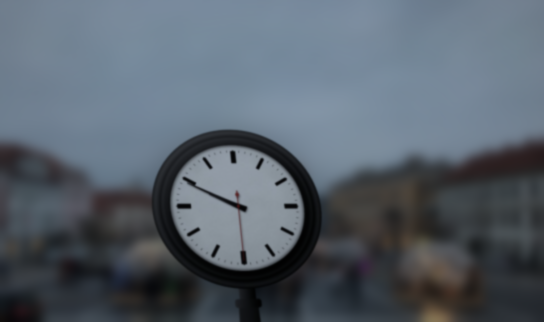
9:49:30
